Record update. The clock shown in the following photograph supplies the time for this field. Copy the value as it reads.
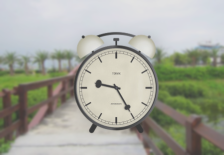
9:25
